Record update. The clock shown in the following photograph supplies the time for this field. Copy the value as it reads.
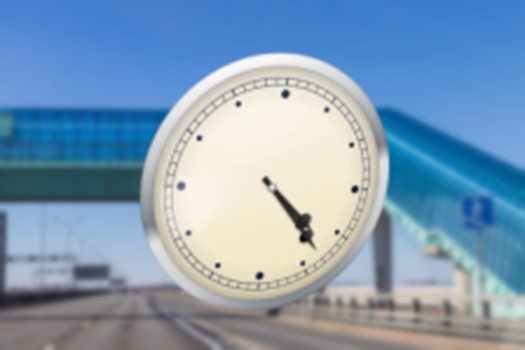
4:23
